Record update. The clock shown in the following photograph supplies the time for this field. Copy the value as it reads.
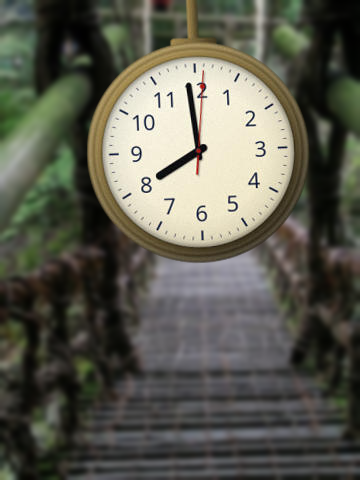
7:59:01
